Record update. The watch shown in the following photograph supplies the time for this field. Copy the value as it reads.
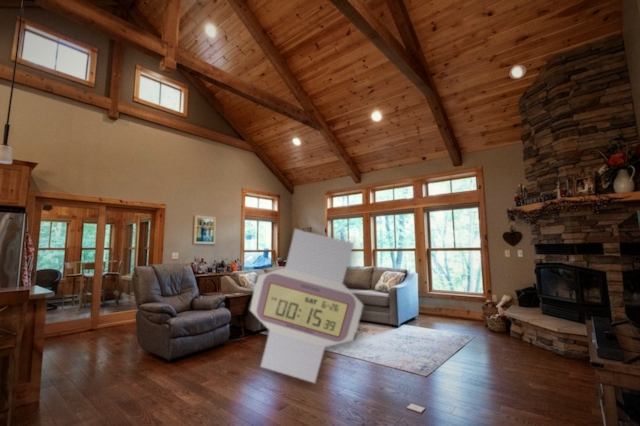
0:15
